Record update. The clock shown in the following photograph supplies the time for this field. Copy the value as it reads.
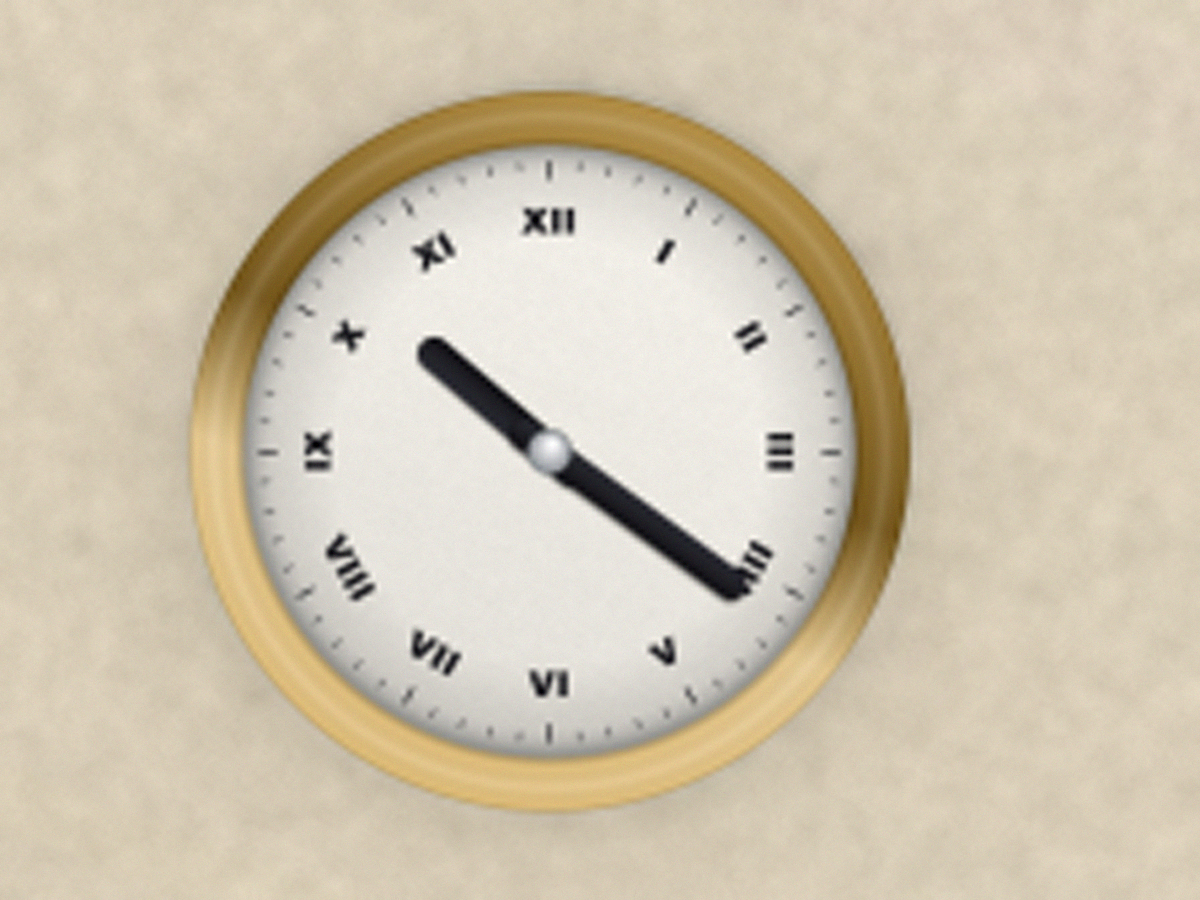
10:21
